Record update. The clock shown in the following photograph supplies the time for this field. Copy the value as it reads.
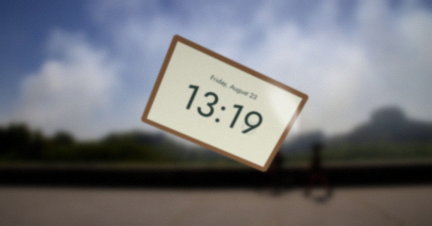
13:19
